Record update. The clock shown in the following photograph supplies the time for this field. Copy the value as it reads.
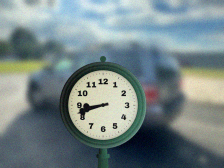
8:42
